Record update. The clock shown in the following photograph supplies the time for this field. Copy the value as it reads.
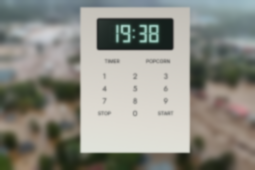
19:38
